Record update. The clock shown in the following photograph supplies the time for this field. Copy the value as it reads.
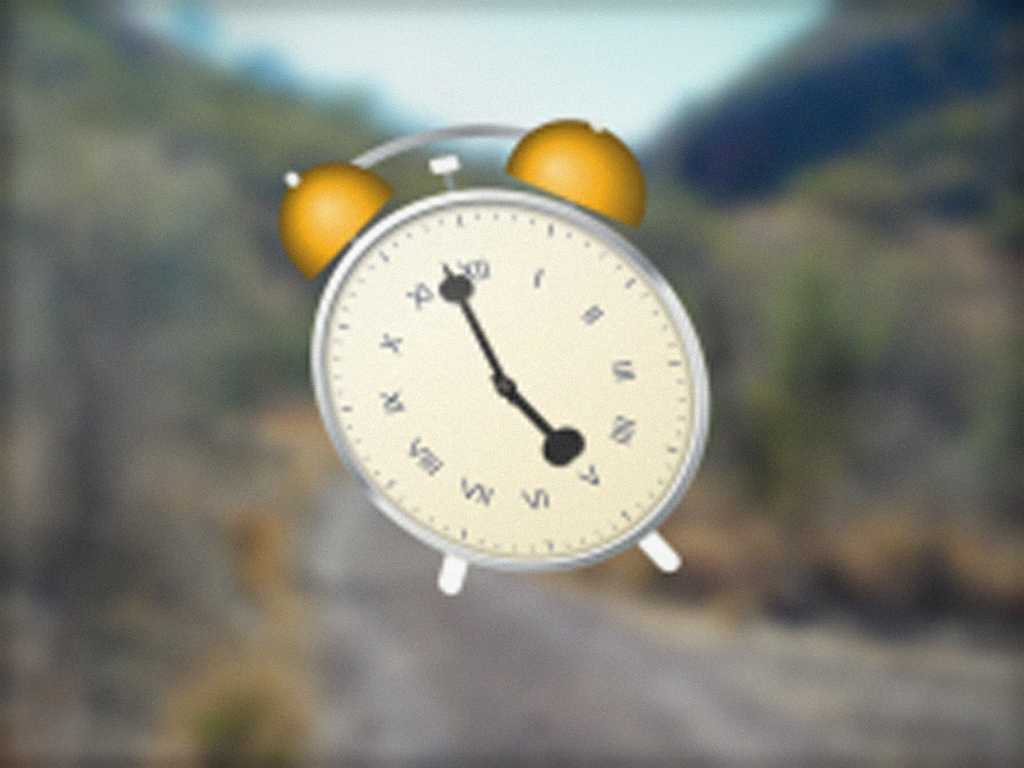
4:58
